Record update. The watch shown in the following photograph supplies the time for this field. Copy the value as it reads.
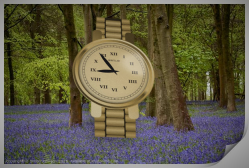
8:54
